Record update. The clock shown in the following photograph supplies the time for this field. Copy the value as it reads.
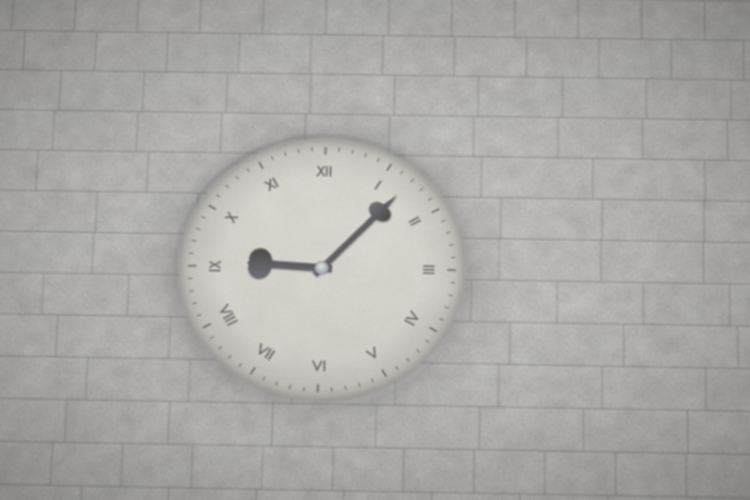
9:07
